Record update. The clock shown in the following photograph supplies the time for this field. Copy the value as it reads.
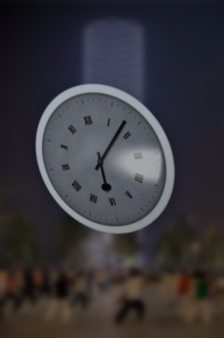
6:08
